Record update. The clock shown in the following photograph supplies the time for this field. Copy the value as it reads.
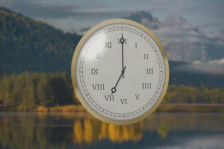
7:00
